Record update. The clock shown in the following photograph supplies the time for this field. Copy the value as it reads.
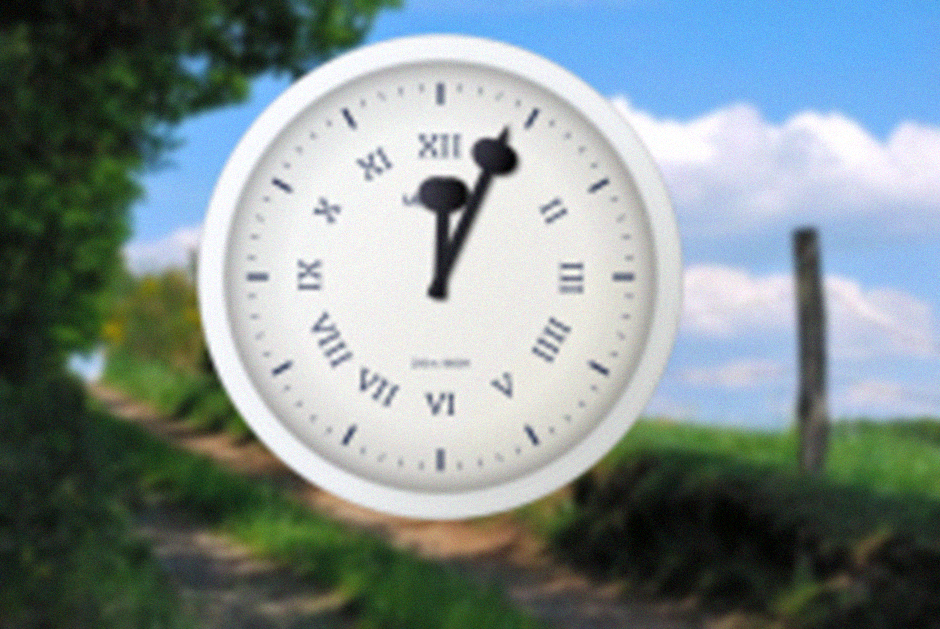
12:04
